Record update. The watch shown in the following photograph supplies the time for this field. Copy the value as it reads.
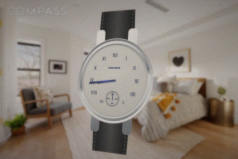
8:44
